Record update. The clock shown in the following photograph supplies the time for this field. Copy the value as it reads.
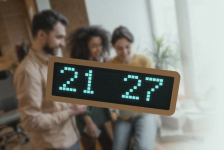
21:27
